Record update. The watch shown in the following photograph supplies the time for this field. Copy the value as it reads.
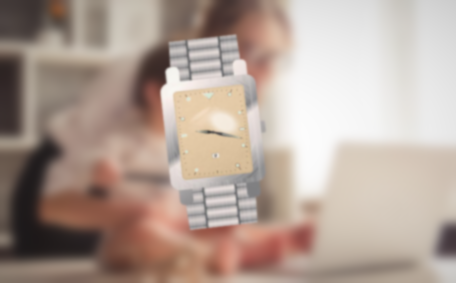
9:18
